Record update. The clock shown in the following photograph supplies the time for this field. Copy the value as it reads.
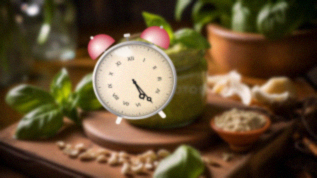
5:25
